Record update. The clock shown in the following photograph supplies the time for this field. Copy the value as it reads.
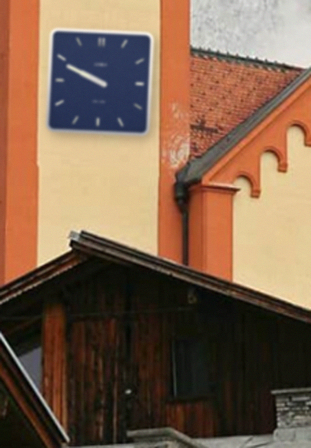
9:49
